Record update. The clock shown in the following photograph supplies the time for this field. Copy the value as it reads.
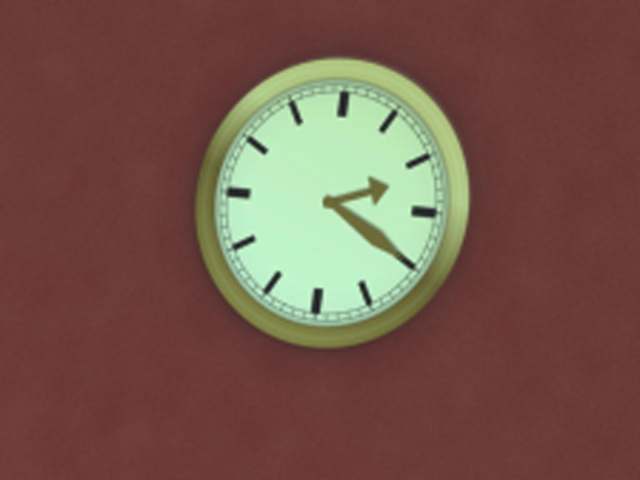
2:20
